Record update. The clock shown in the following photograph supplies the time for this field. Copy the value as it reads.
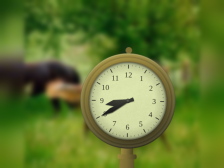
8:40
